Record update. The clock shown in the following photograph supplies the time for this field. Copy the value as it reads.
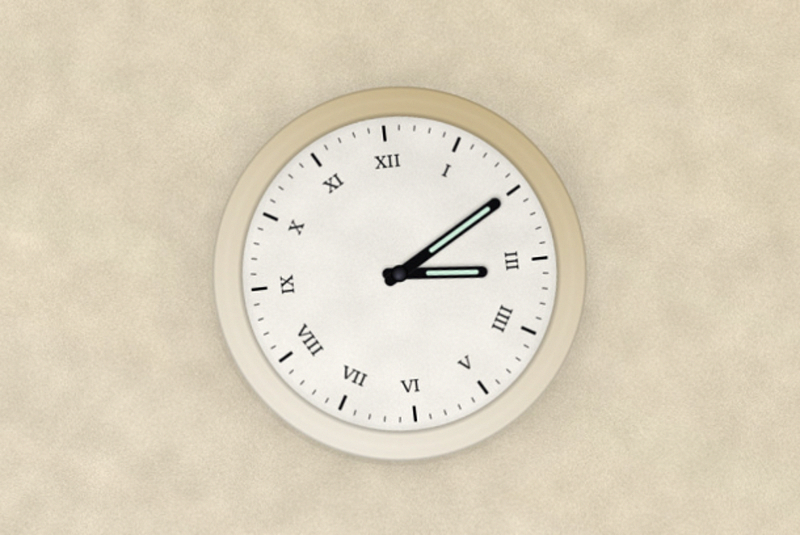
3:10
